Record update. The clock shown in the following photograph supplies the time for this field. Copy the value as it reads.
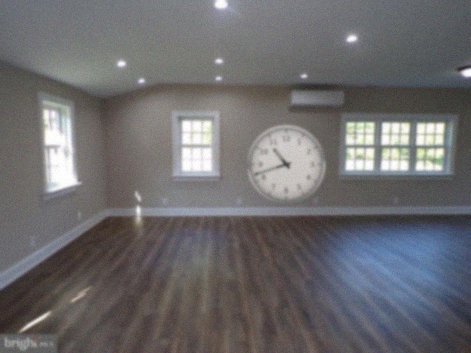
10:42
